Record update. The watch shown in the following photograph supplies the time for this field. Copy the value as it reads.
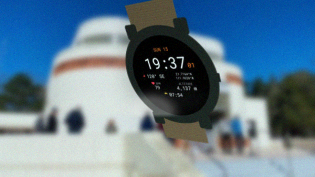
19:37
